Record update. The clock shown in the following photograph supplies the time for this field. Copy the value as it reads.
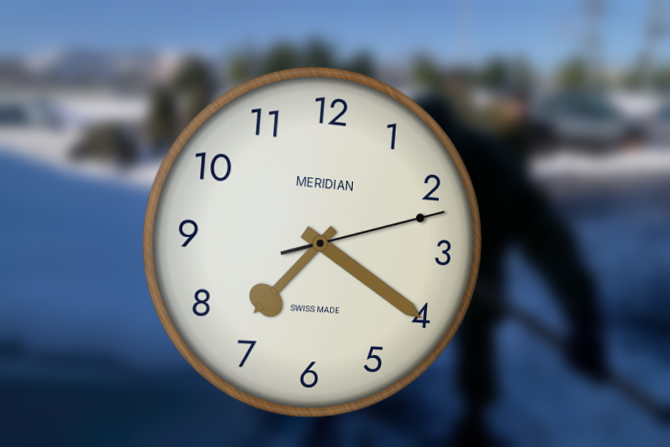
7:20:12
